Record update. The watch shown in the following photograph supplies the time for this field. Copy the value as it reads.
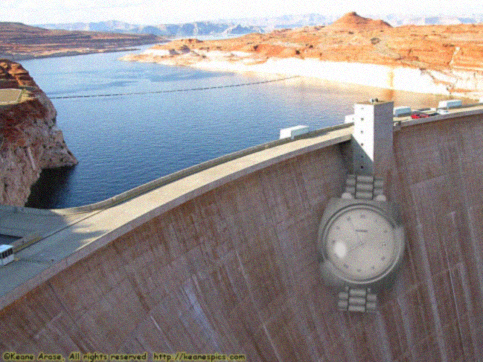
7:55
